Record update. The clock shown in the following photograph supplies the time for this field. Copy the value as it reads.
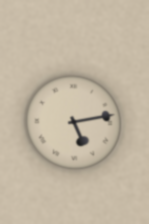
5:13
